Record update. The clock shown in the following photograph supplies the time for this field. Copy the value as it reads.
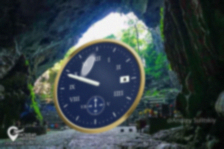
9:49
